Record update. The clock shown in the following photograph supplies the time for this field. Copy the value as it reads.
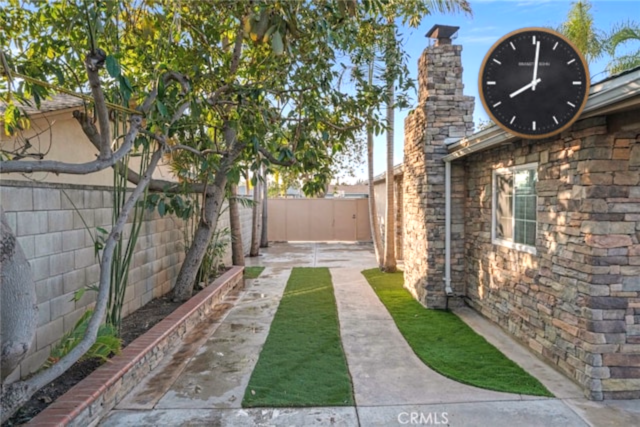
8:01
